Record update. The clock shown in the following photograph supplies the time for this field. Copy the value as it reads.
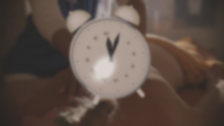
12:05
